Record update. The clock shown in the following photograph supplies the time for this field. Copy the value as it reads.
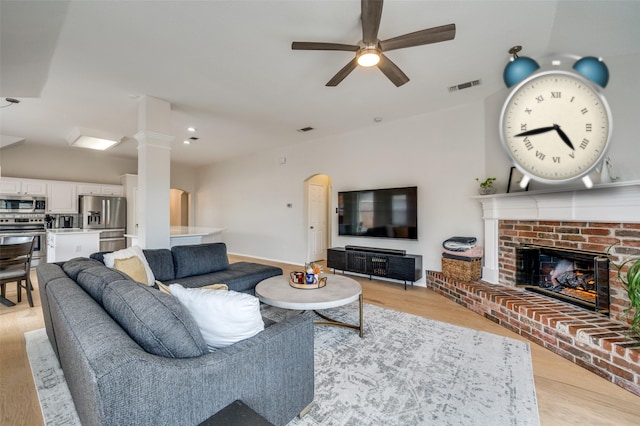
4:43
